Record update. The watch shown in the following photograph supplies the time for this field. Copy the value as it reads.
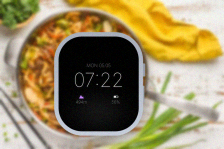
7:22
